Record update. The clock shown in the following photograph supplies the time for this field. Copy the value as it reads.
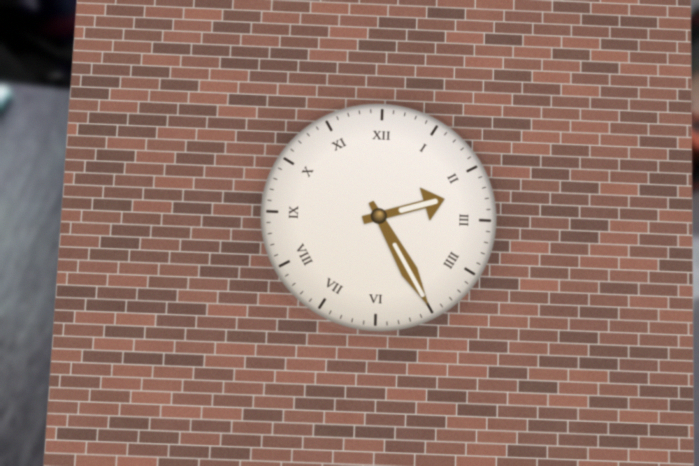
2:25
